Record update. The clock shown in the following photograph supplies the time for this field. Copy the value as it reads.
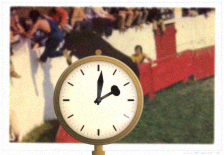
2:01
